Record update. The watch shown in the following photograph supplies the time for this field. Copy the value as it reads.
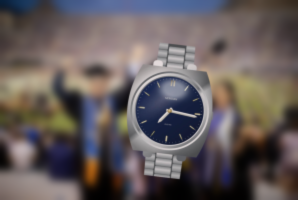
7:16
